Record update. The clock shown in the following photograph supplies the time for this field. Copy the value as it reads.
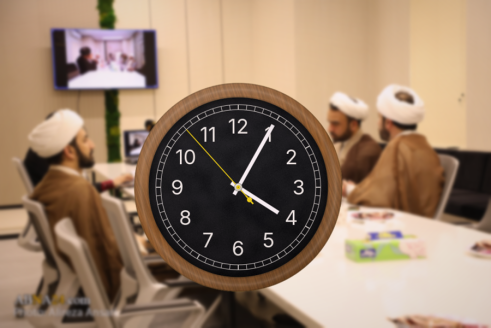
4:04:53
